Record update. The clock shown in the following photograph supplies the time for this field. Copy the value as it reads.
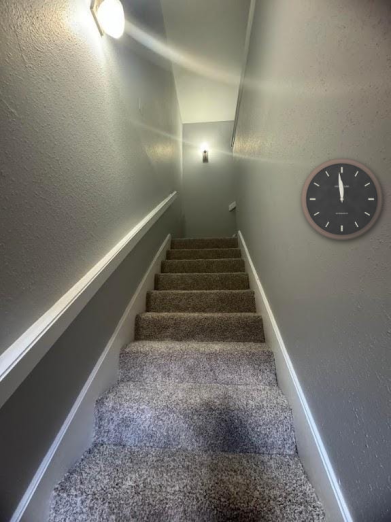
11:59
